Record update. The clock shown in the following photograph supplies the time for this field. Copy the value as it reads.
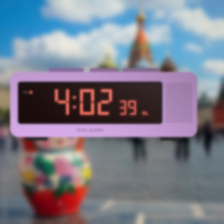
4:02:39
